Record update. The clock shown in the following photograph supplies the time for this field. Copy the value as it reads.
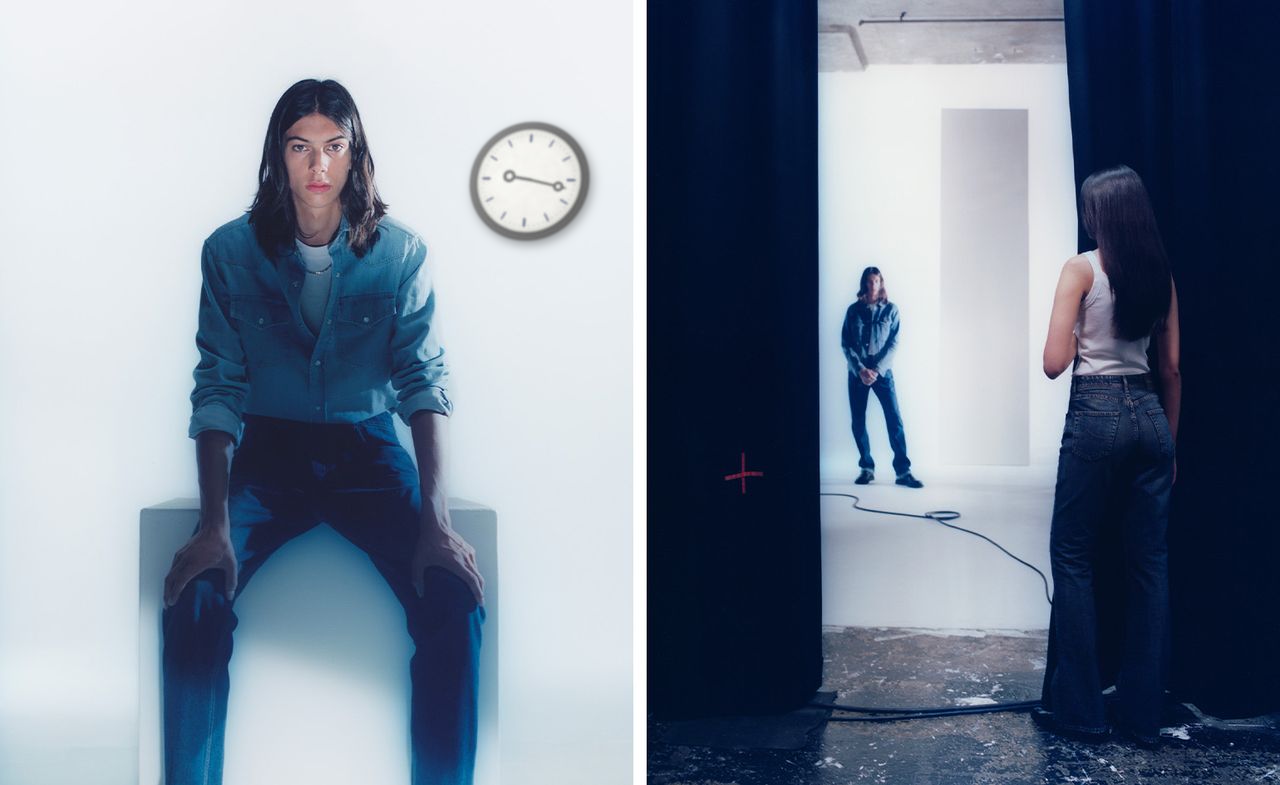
9:17
